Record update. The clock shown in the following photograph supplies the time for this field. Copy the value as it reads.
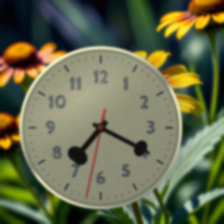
7:19:32
